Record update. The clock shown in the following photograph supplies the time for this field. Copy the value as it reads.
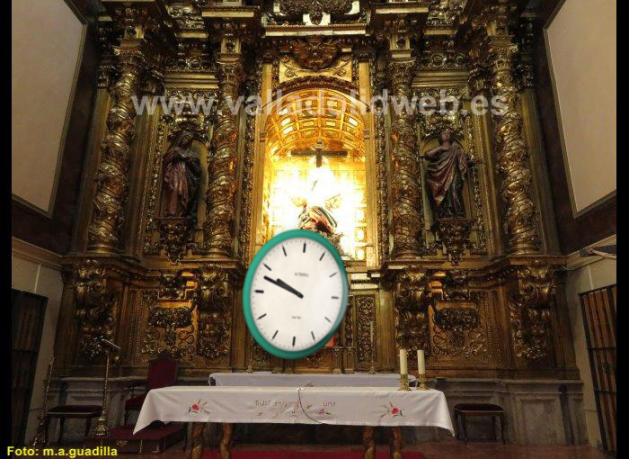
9:48
